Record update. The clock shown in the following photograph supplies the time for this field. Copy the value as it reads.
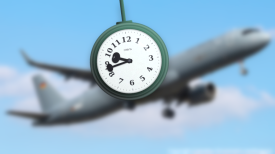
9:43
